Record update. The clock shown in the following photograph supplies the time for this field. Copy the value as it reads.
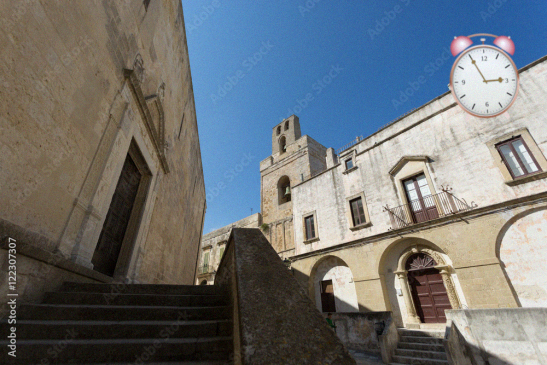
2:55
